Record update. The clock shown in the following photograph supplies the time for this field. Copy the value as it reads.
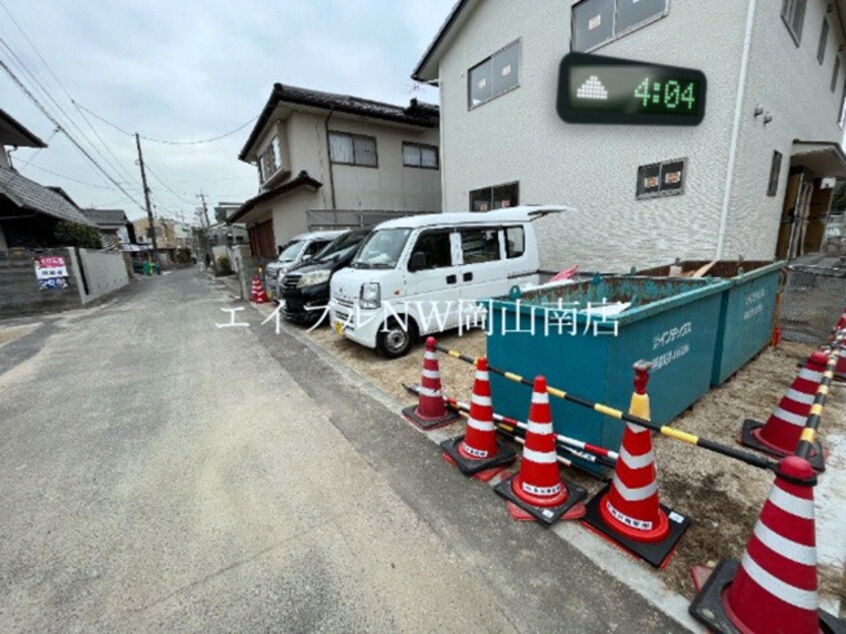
4:04
